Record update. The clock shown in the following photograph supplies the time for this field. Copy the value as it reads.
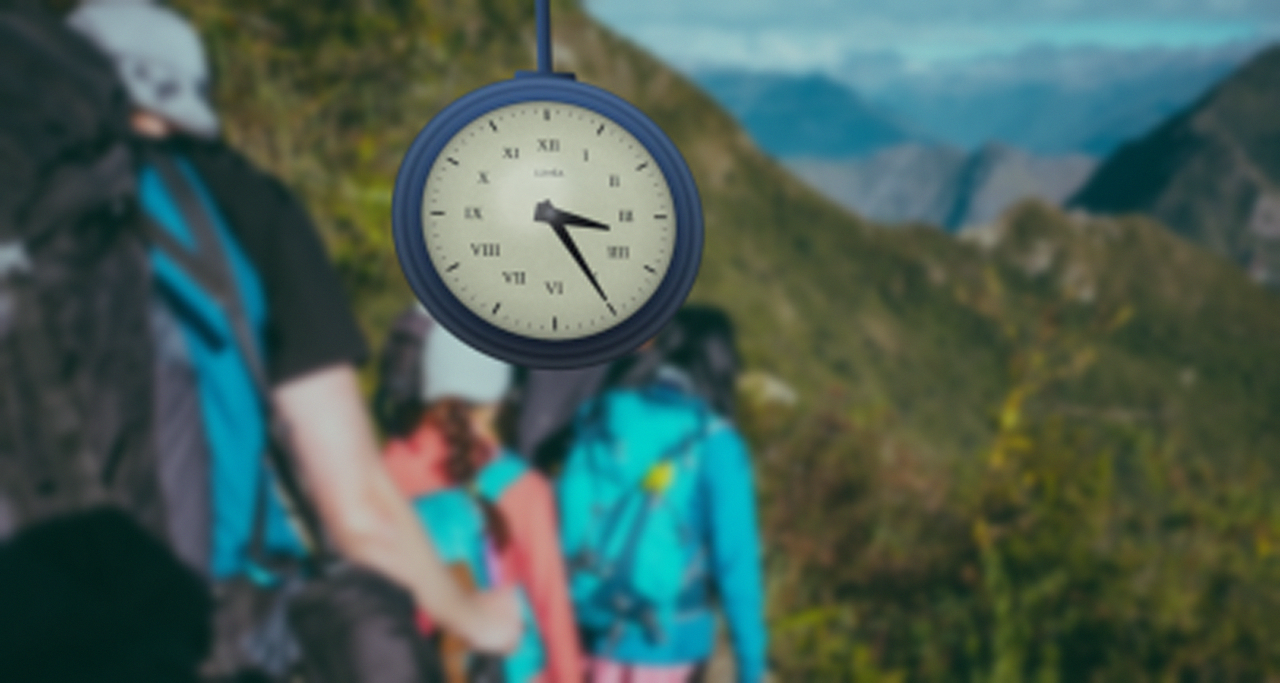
3:25
